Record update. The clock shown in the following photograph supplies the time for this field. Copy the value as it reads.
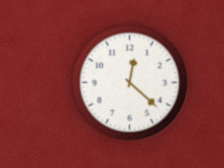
12:22
